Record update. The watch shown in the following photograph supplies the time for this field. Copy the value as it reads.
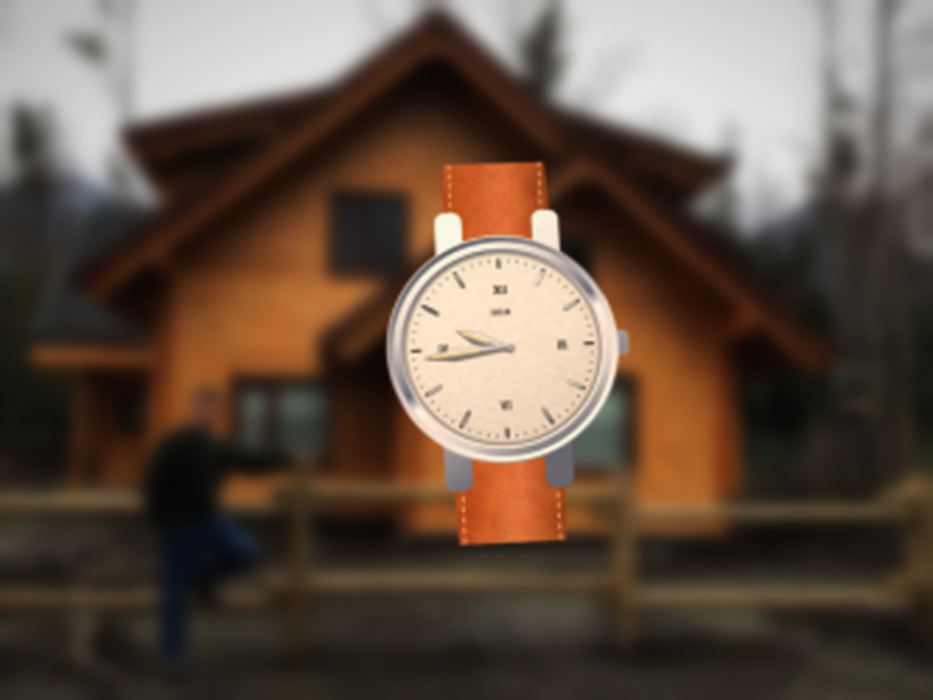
9:44
